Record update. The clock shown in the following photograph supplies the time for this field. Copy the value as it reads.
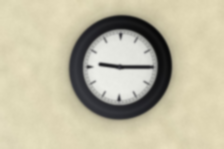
9:15
